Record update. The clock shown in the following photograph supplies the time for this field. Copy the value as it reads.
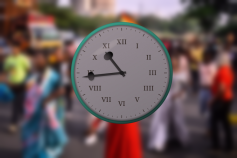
10:44
